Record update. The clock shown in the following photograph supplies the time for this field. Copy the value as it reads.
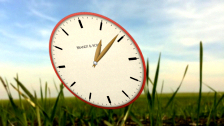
1:09
